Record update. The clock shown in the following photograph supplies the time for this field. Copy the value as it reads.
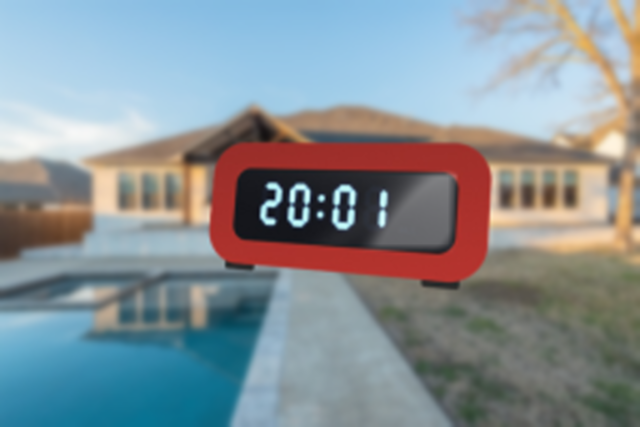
20:01
